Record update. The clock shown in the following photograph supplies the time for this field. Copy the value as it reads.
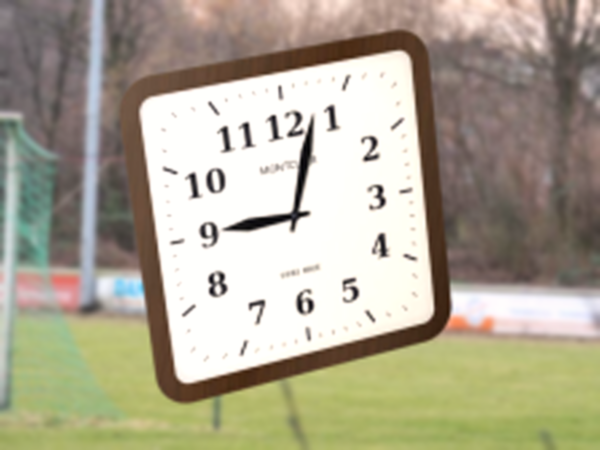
9:03
